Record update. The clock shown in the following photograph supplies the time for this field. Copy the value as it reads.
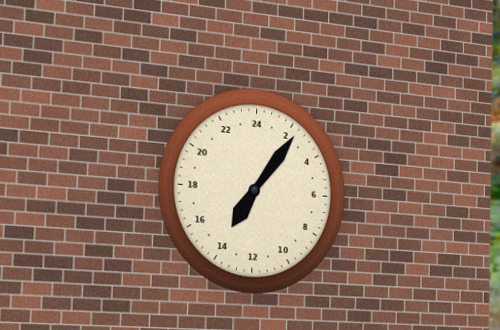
14:06
